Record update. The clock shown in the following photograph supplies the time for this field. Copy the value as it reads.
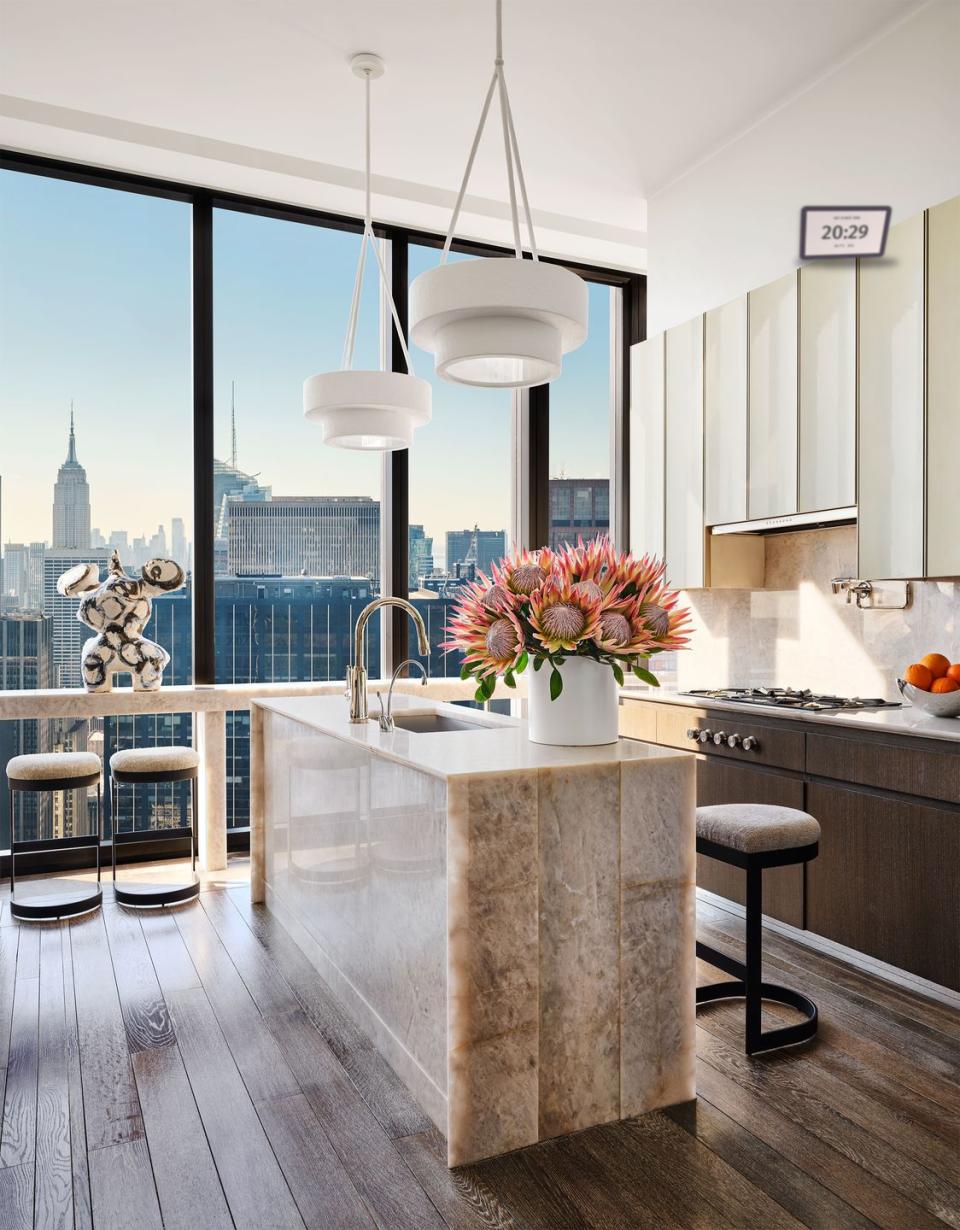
20:29
